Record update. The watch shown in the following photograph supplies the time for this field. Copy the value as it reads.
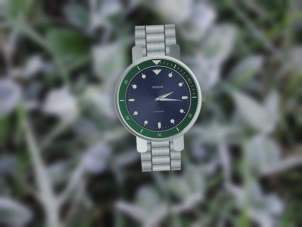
2:16
